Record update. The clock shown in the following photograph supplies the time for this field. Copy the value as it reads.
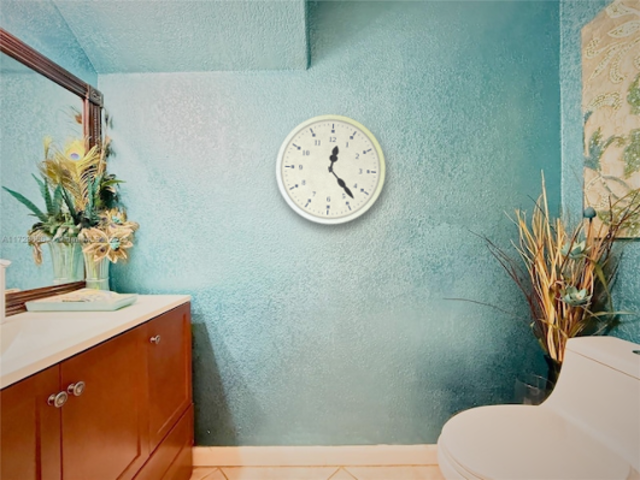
12:23
